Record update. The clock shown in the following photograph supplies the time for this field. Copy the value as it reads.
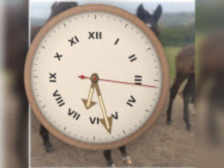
6:27:16
